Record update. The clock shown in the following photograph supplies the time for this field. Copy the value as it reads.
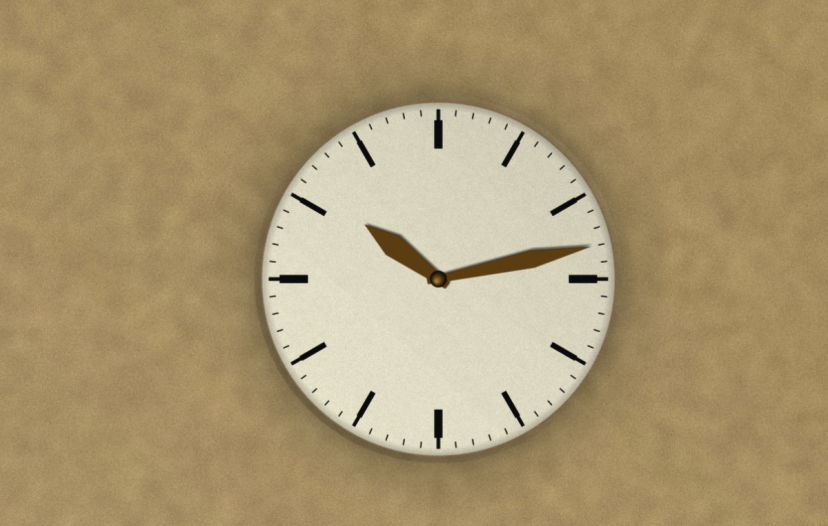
10:13
